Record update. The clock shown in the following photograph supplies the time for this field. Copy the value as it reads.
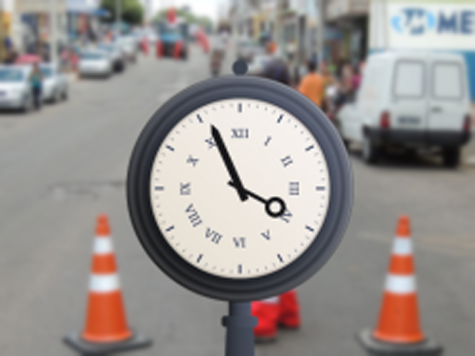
3:56
